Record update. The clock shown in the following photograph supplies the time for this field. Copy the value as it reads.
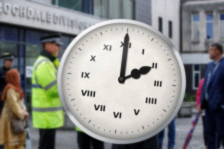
2:00
